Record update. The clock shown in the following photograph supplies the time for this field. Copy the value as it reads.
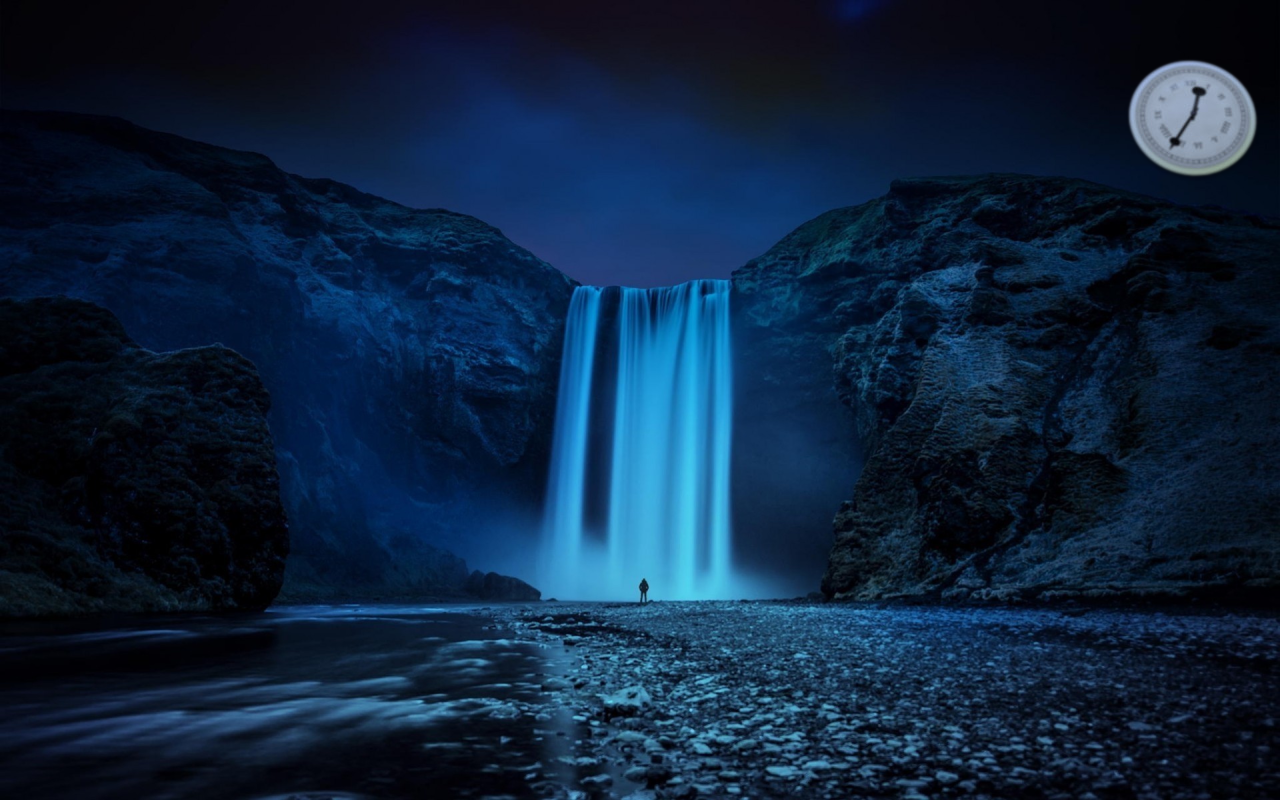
12:36
